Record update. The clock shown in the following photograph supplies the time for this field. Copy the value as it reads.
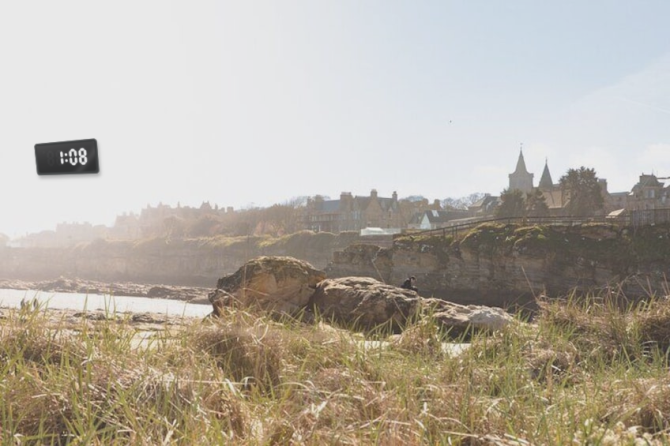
1:08
